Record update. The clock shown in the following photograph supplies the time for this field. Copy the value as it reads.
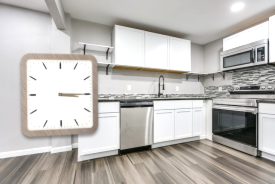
3:15
